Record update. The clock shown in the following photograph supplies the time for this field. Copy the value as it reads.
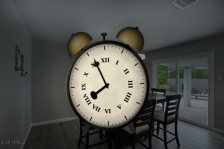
7:56
